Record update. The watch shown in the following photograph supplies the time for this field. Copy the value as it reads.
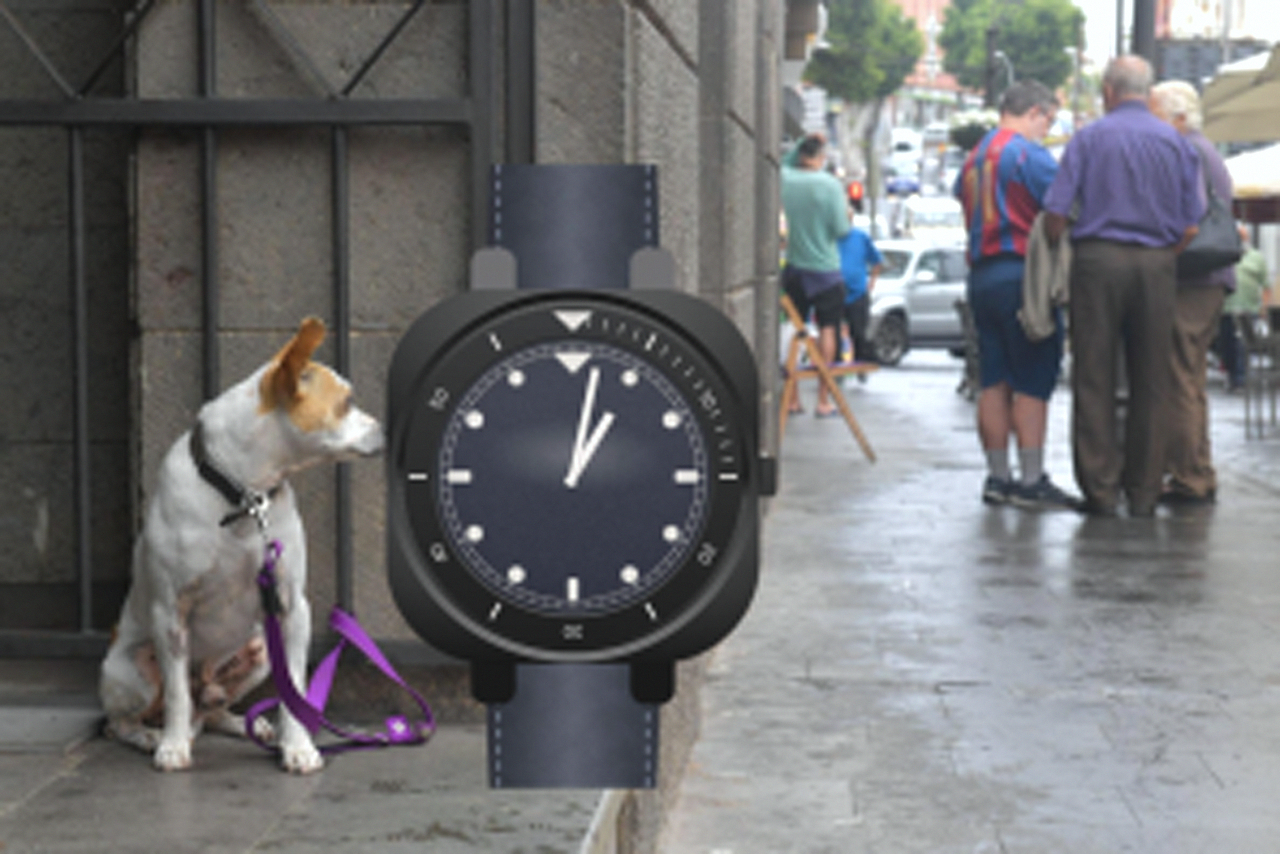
1:02
